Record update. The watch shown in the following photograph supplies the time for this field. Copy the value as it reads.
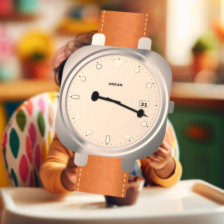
9:18
